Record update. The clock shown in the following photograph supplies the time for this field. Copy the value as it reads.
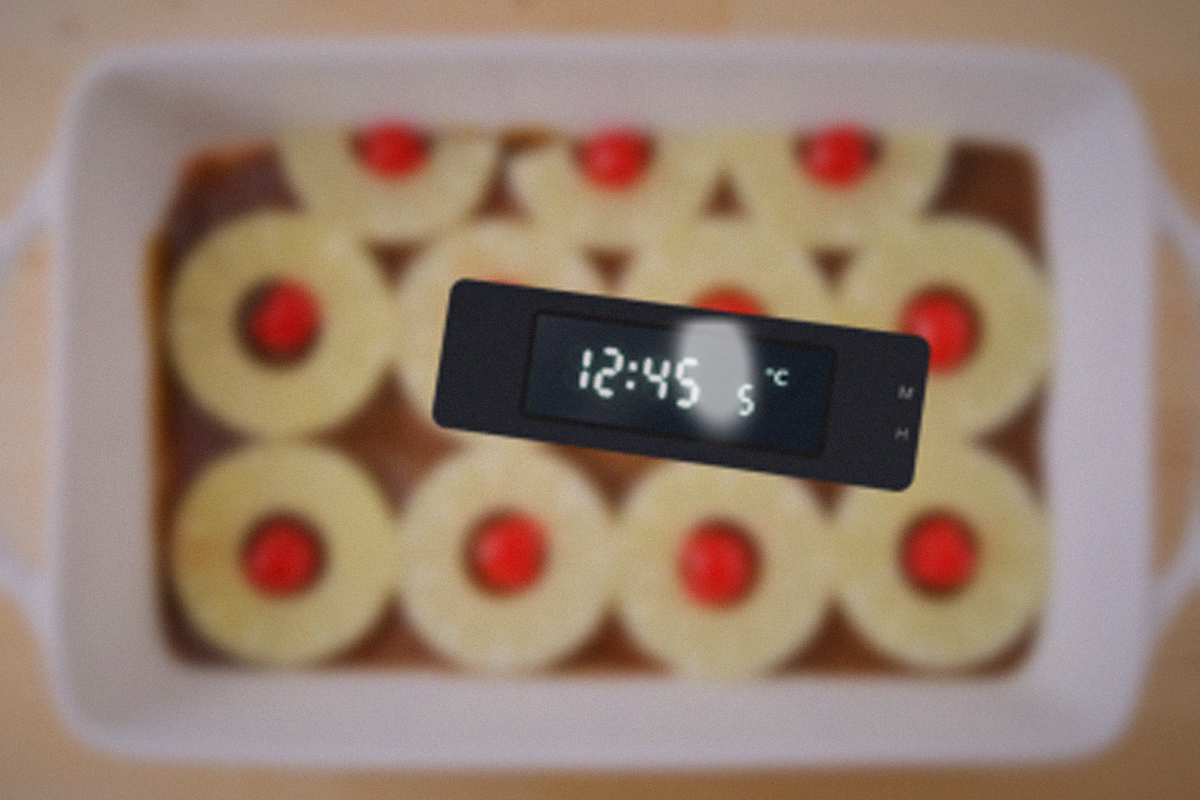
12:45
